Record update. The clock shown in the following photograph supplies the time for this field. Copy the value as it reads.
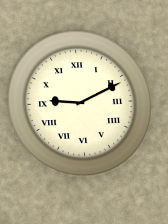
9:11
